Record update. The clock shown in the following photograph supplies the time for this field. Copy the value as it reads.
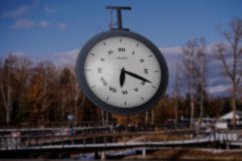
6:19
